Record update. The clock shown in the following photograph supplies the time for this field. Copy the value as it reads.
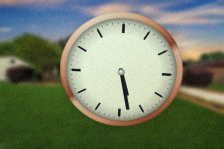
5:28
